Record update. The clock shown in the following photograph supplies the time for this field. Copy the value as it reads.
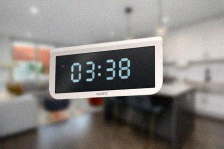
3:38
